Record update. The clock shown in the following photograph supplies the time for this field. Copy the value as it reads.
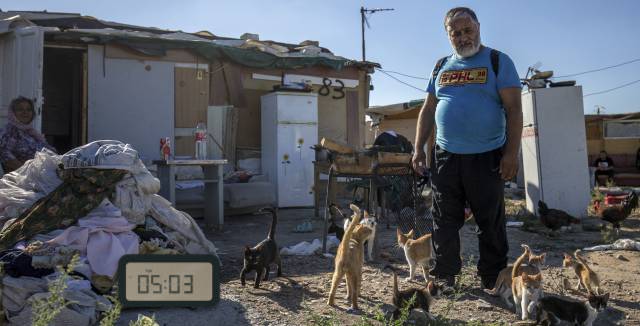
5:03
